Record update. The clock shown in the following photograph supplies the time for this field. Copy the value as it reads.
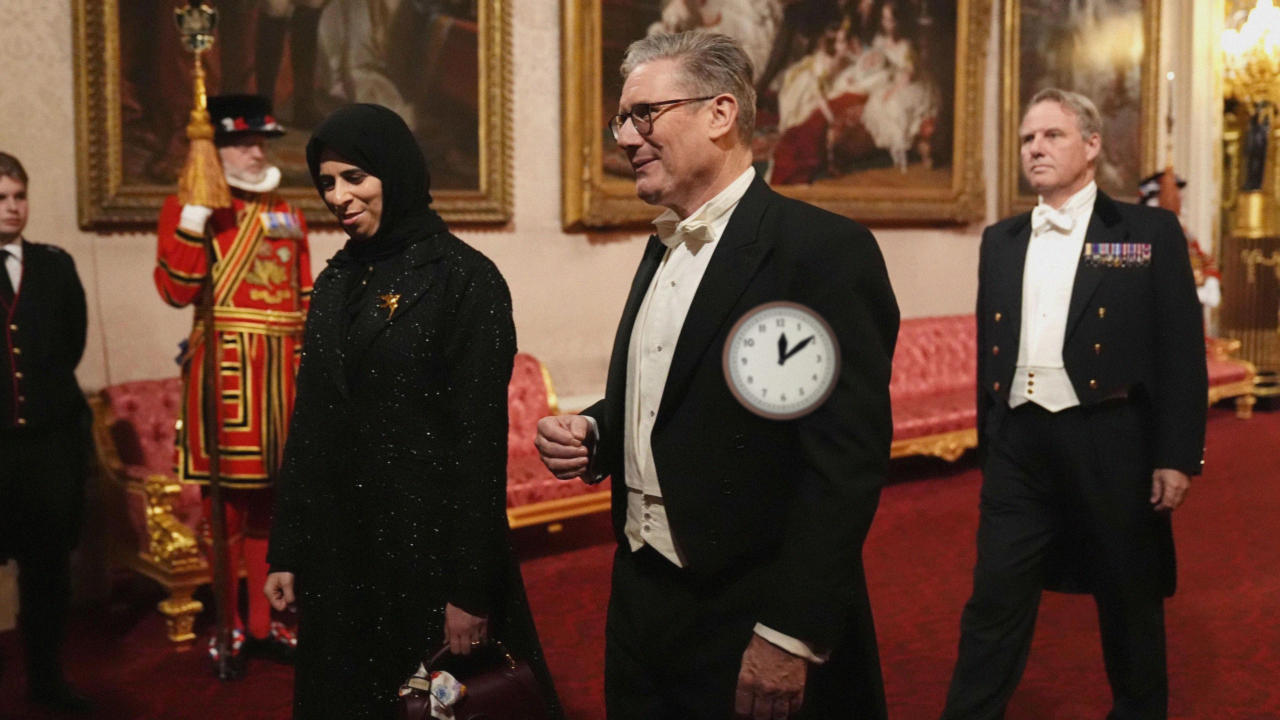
12:09
